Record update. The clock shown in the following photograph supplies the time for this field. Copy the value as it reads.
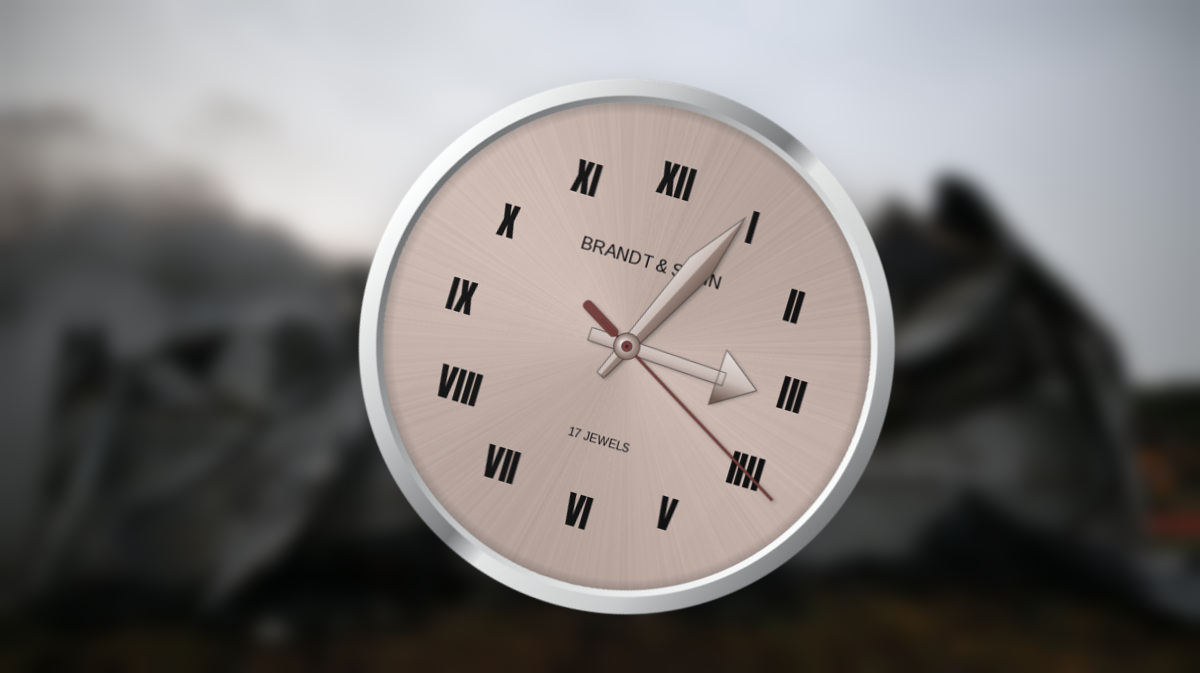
3:04:20
